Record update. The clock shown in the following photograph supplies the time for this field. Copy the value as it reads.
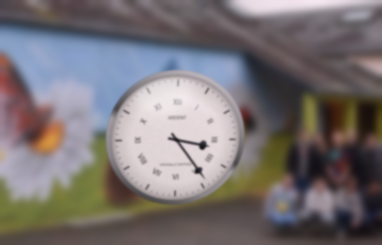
3:24
